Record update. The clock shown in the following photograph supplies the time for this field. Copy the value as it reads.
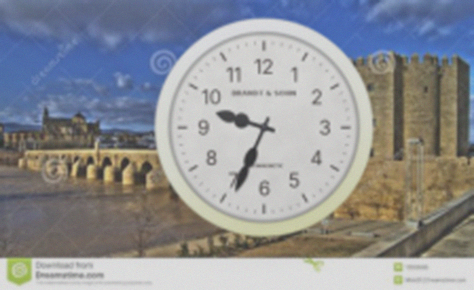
9:34
